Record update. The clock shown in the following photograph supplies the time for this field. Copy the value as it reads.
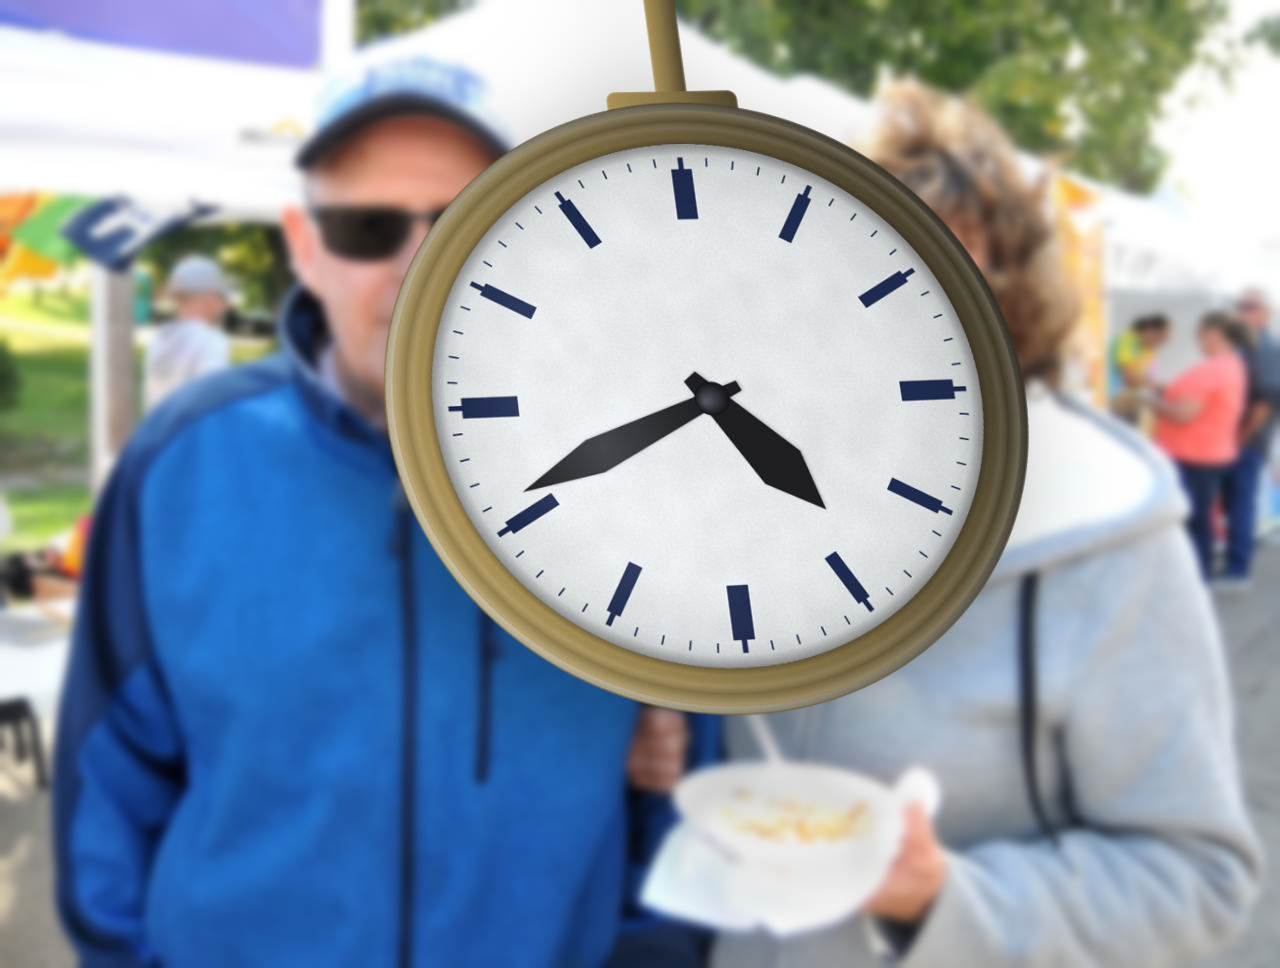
4:41
